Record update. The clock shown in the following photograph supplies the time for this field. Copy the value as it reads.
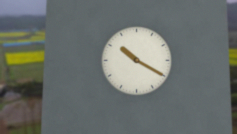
10:20
